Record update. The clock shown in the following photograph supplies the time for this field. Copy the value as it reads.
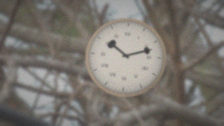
10:12
